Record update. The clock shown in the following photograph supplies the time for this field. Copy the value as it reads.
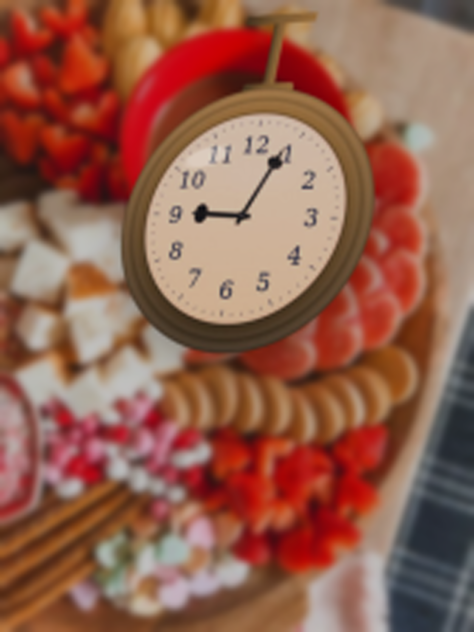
9:04
